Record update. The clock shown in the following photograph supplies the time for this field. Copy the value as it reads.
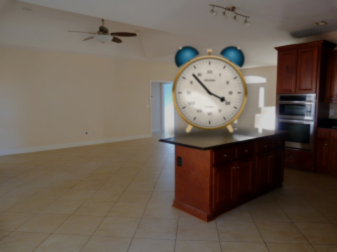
3:53
